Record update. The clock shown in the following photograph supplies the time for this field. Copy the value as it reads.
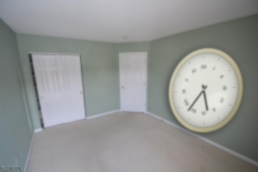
5:37
